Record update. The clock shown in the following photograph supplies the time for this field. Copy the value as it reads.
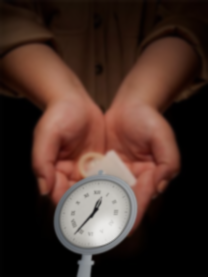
12:36
